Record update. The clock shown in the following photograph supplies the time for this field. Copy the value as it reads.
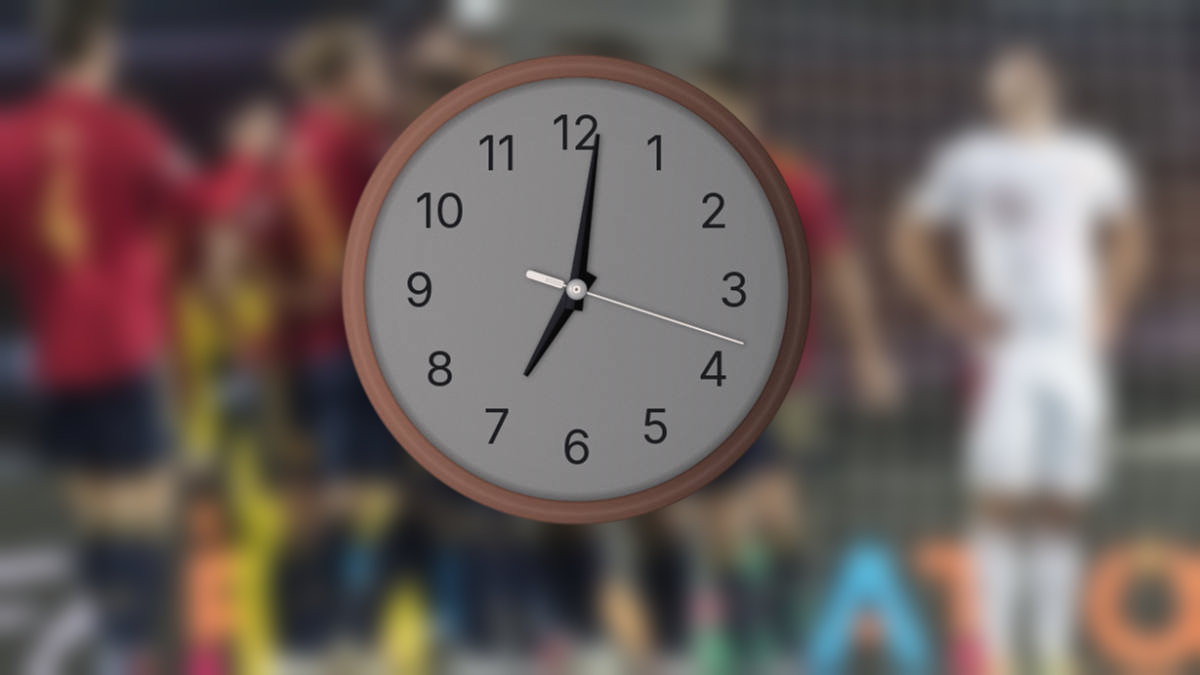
7:01:18
